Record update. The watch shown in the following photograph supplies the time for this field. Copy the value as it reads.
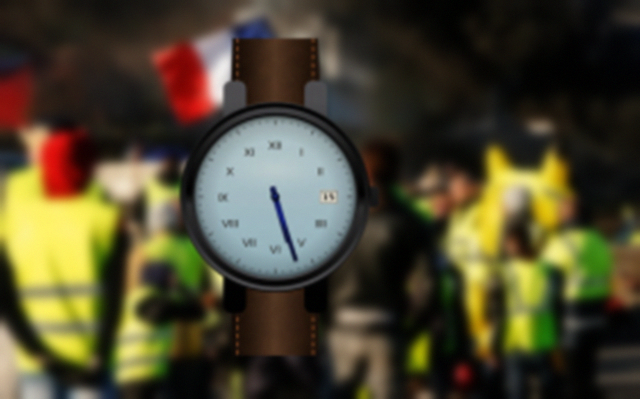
5:27
